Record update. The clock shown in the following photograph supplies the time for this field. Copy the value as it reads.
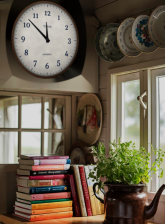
11:52
